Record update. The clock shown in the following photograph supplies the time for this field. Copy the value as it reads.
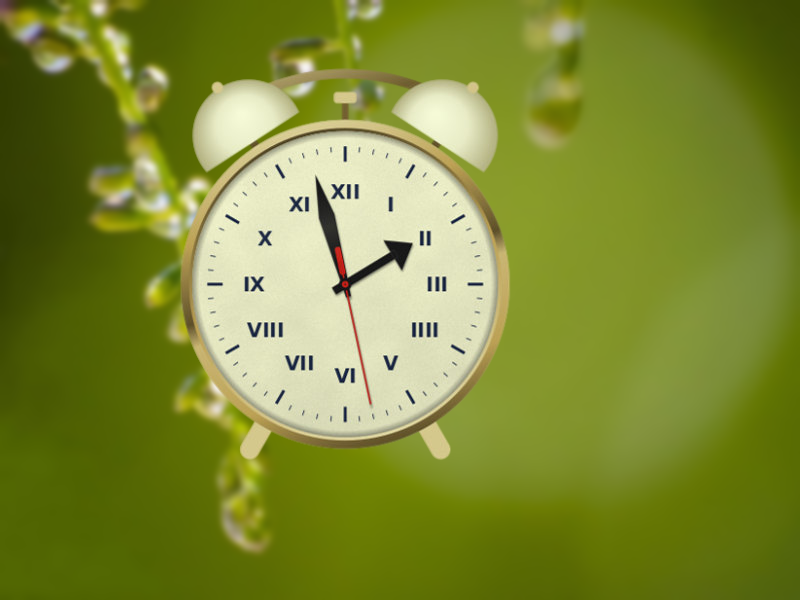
1:57:28
